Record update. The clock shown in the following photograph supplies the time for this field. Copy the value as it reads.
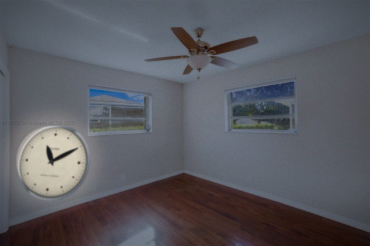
11:10
